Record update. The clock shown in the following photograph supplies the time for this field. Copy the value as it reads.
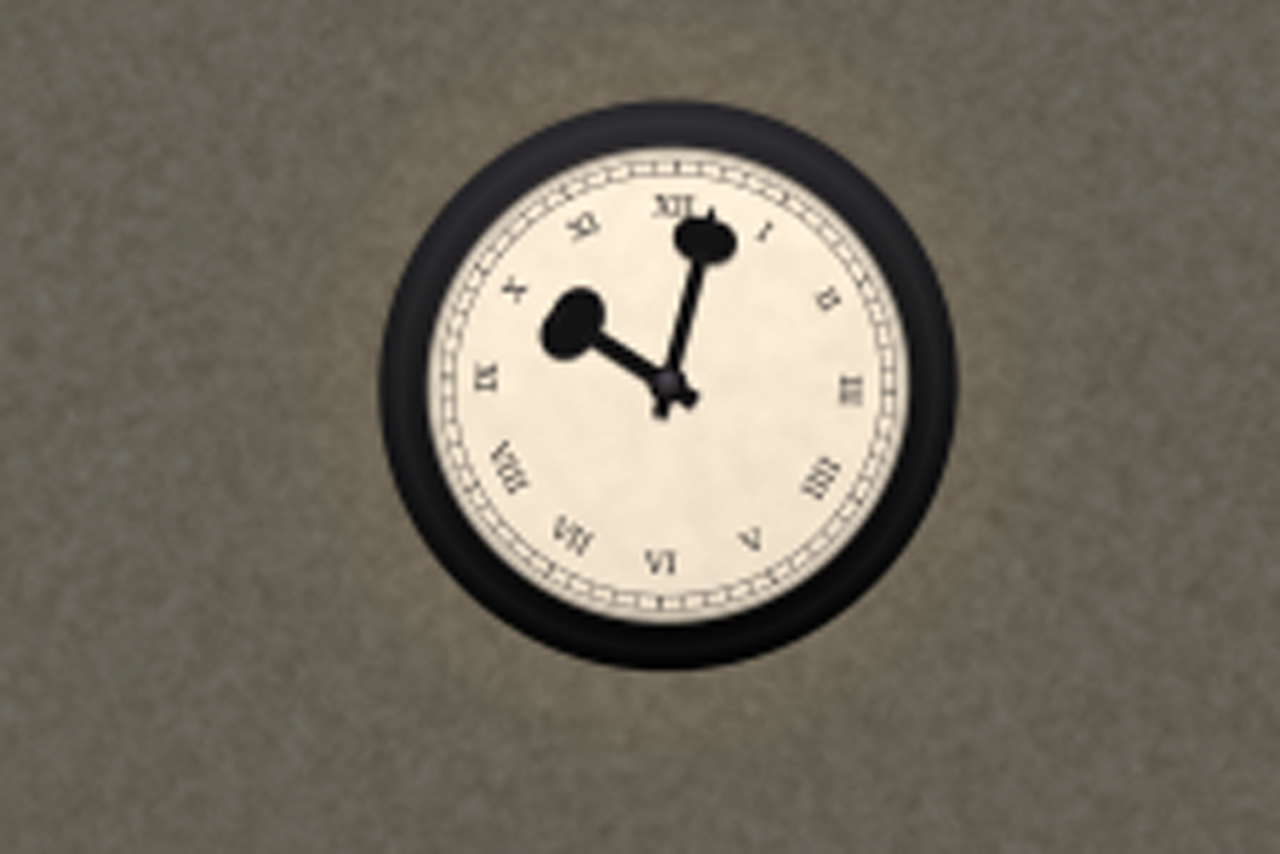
10:02
